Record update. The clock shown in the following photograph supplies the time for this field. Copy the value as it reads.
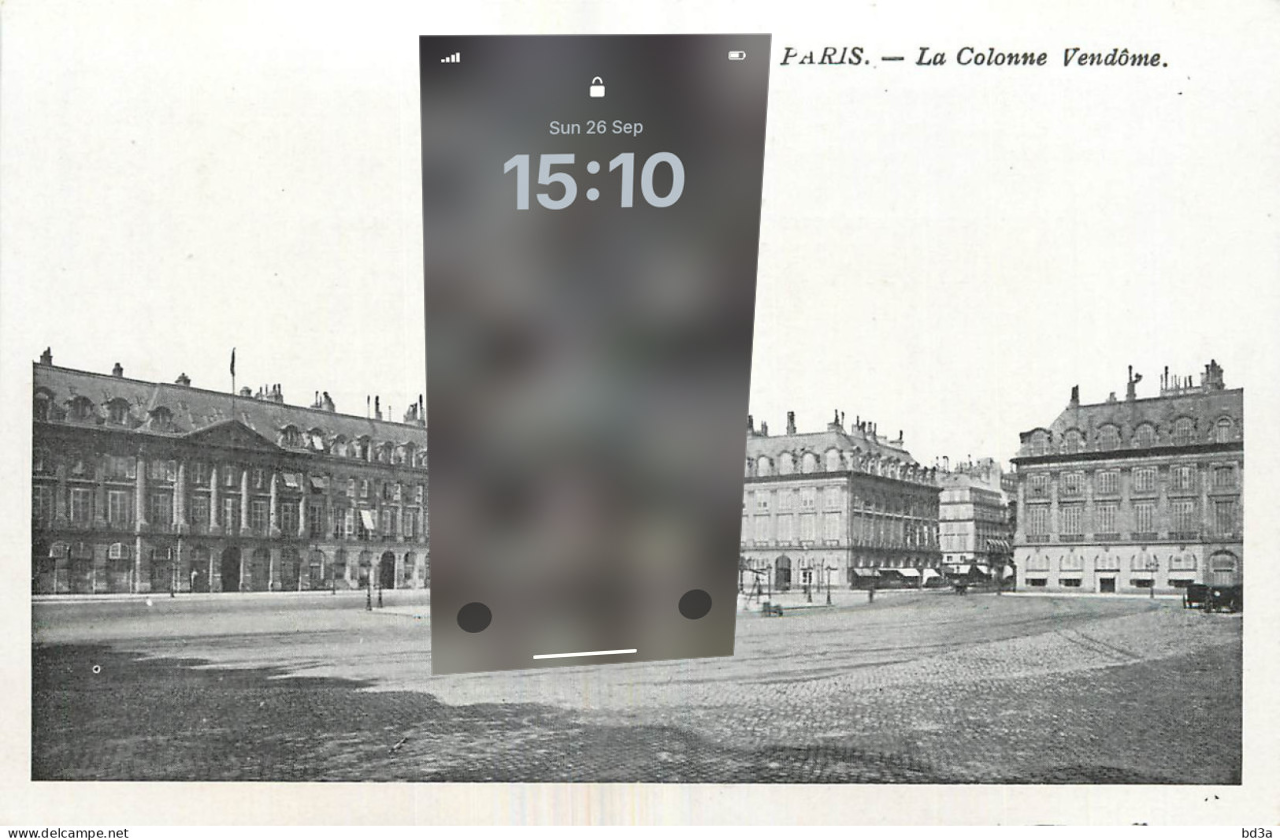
15:10
